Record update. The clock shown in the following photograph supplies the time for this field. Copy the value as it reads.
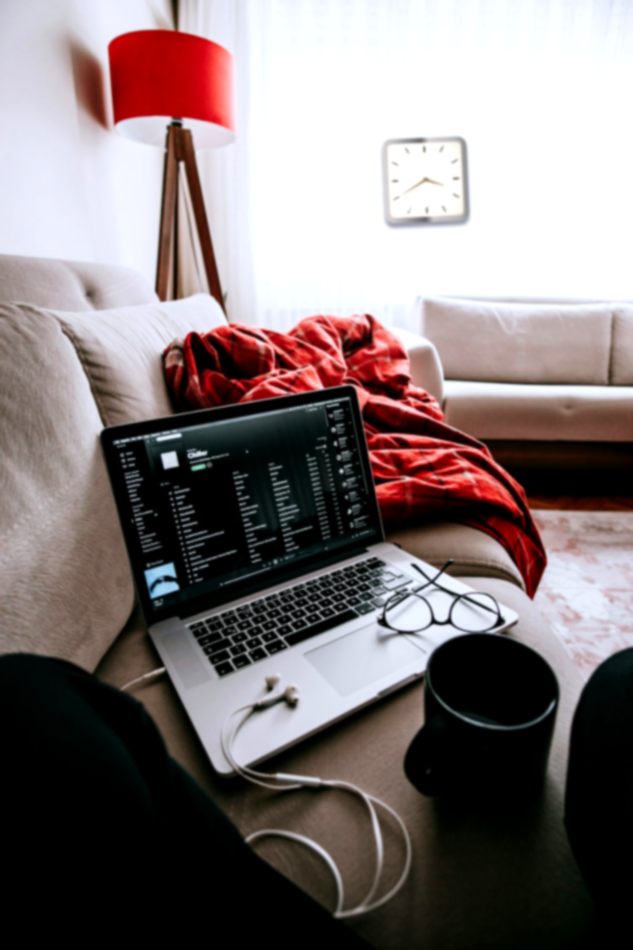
3:40
